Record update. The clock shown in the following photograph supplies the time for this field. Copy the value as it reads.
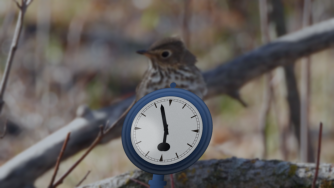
5:57
